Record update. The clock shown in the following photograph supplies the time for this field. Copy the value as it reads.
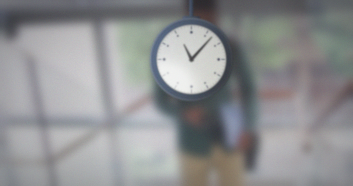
11:07
